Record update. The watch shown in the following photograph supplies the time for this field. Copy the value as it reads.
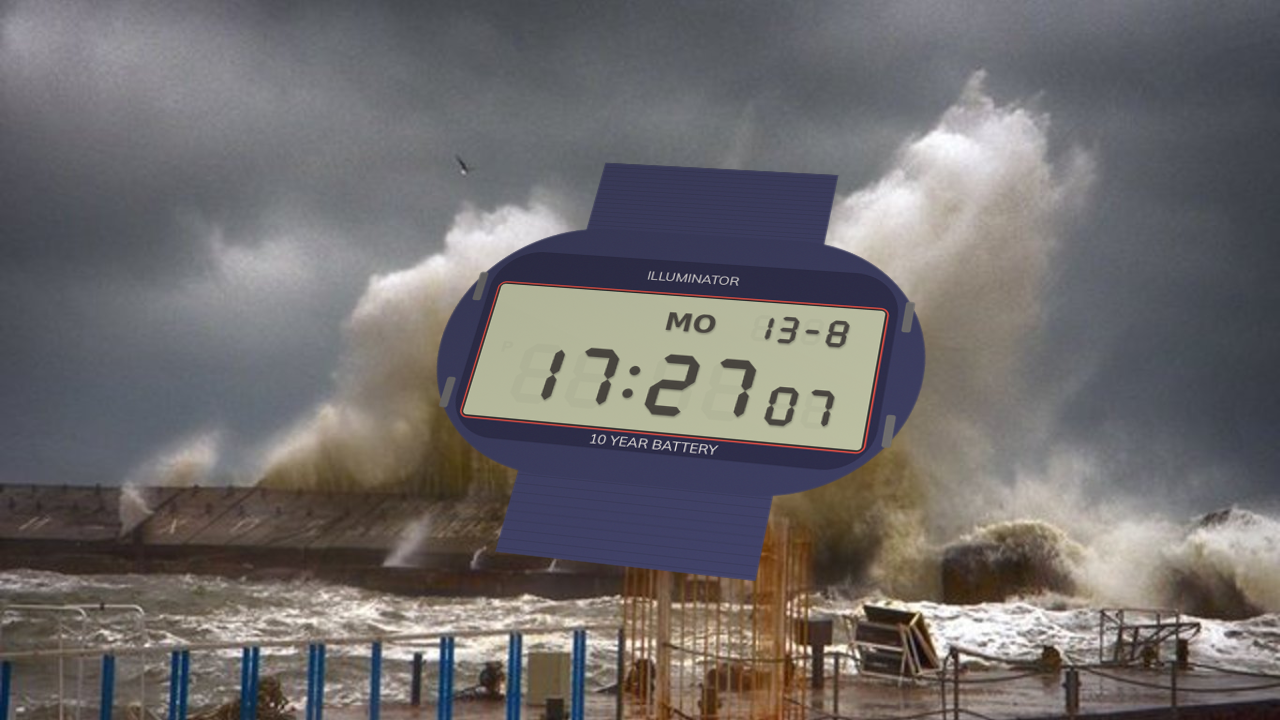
17:27:07
